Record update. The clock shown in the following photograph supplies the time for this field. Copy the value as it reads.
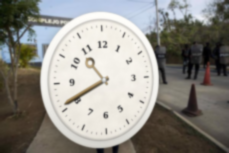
10:41
